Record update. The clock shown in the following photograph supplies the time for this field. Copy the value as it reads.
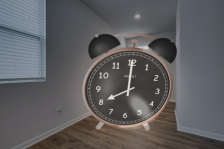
8:00
